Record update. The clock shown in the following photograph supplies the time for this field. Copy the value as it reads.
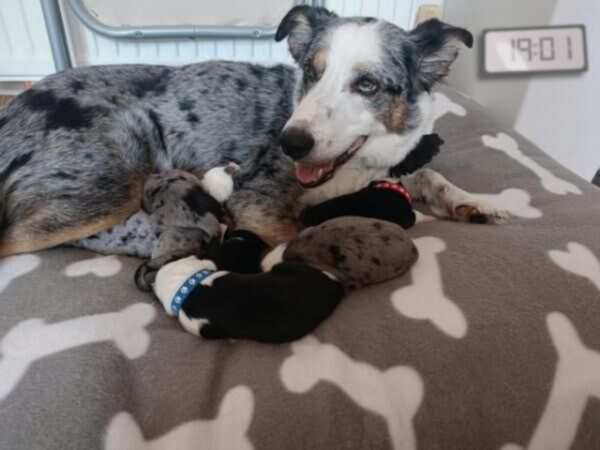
19:01
